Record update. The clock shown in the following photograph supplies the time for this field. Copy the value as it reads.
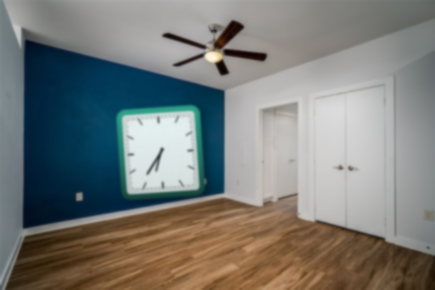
6:36
